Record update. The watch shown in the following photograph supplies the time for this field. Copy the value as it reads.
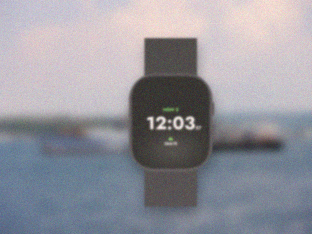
12:03
